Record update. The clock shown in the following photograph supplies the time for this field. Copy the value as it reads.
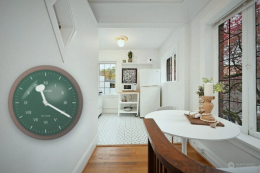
11:20
